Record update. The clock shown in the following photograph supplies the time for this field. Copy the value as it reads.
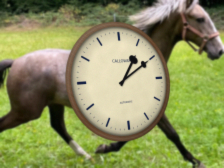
1:10
